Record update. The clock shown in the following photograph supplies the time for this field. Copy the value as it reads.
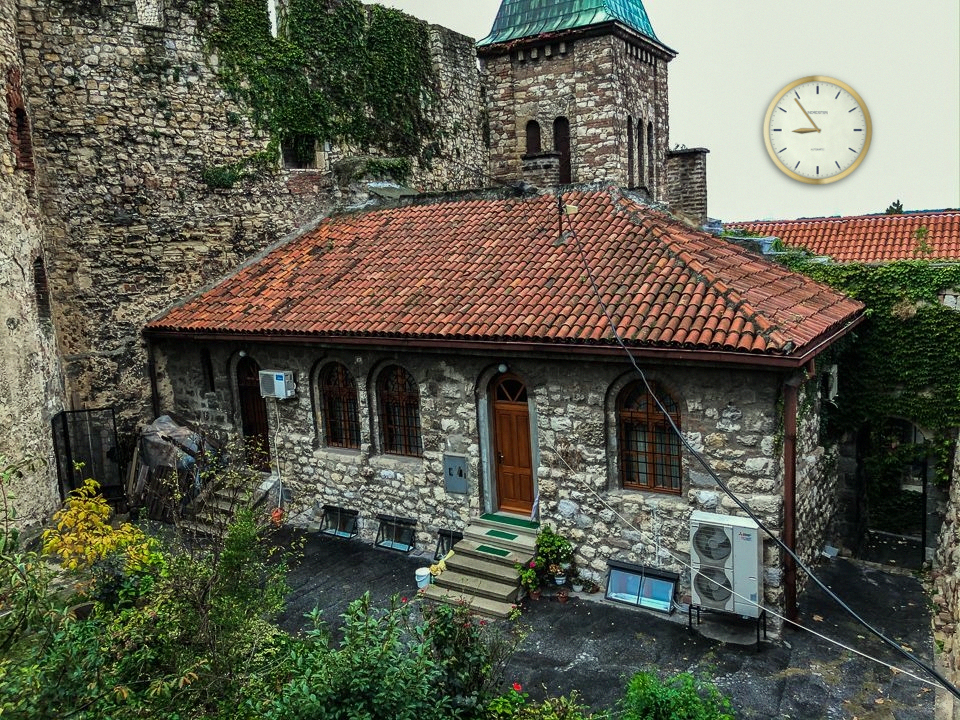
8:54
